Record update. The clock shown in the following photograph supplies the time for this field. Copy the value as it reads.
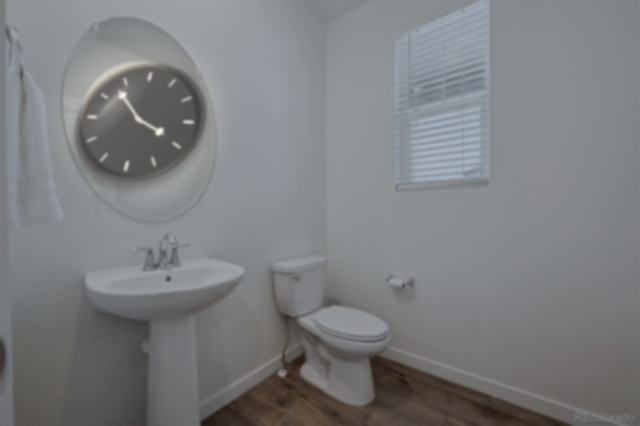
3:53
